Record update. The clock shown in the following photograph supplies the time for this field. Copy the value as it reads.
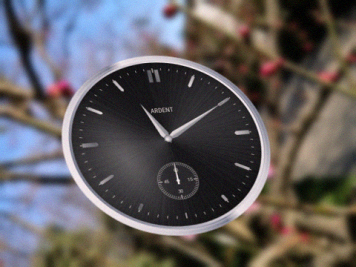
11:10
